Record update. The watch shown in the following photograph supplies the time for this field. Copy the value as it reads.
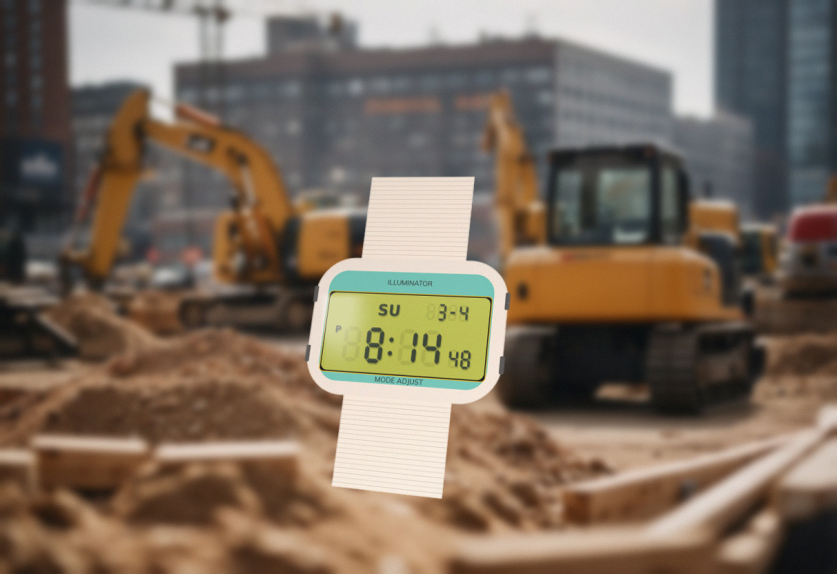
8:14:48
